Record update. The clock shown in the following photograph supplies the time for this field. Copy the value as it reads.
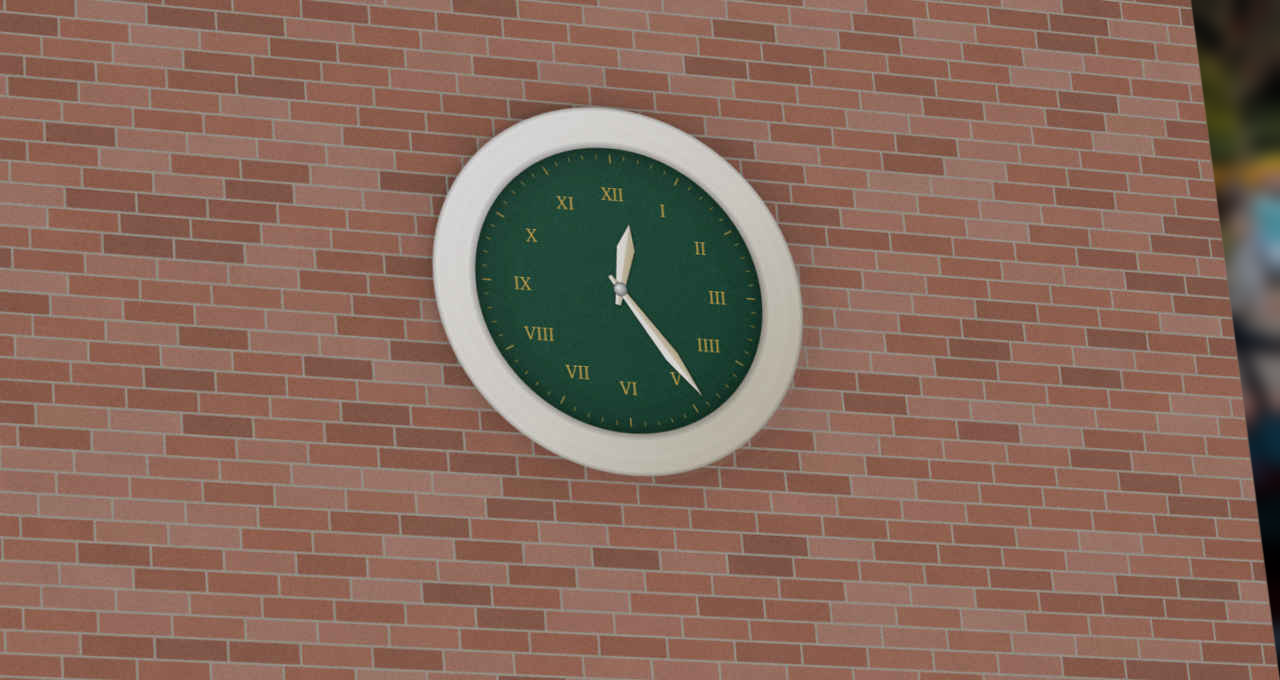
12:24
